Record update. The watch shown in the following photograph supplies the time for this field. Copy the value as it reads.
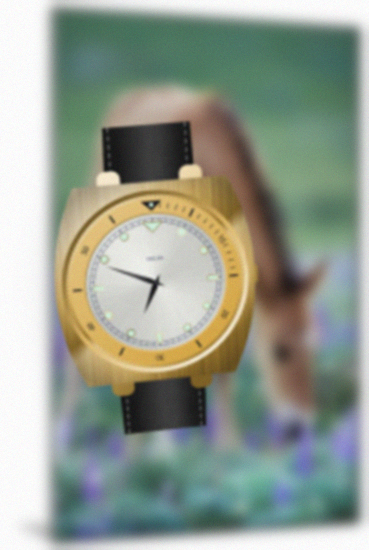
6:49
